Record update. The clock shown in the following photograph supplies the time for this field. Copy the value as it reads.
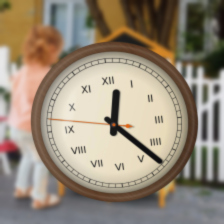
12:22:47
